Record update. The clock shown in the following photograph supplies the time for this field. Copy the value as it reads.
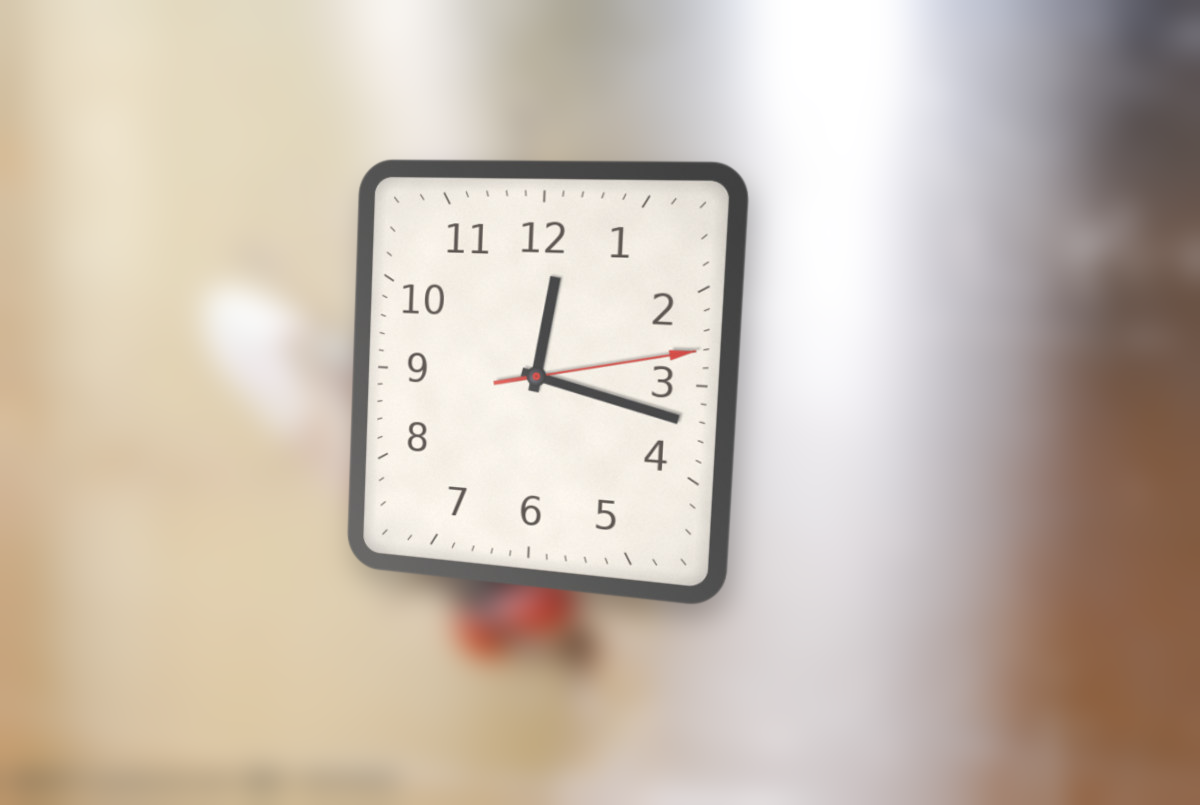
12:17:13
